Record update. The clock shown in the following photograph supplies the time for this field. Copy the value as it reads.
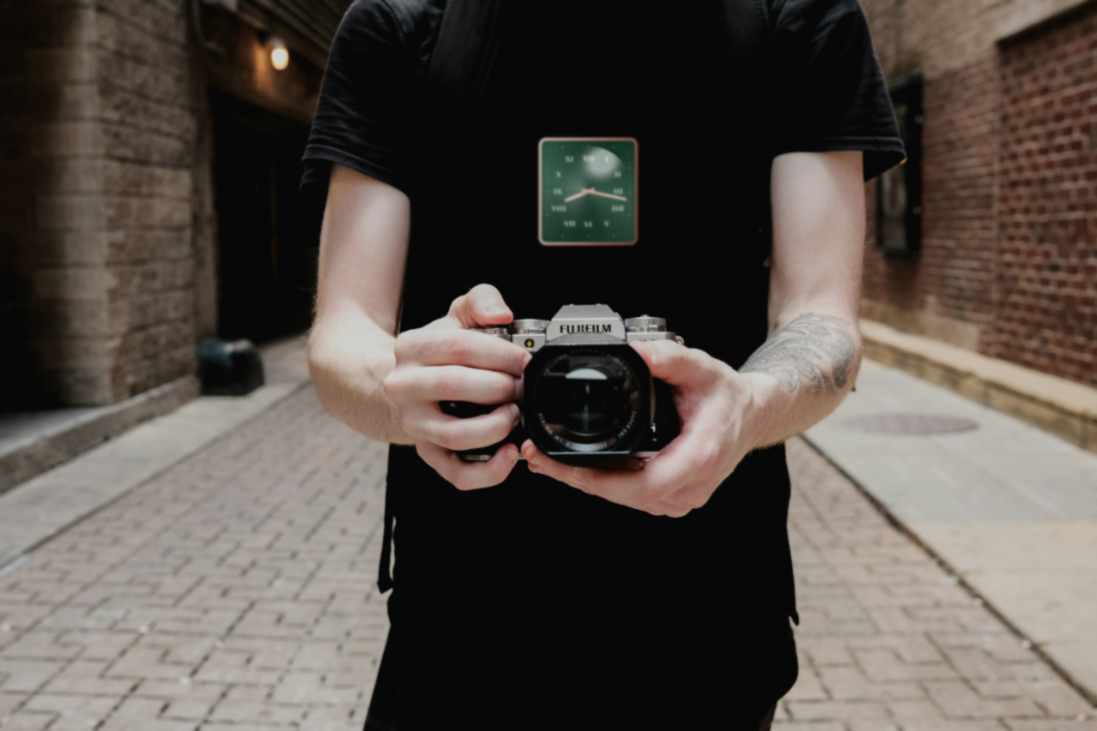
8:17
